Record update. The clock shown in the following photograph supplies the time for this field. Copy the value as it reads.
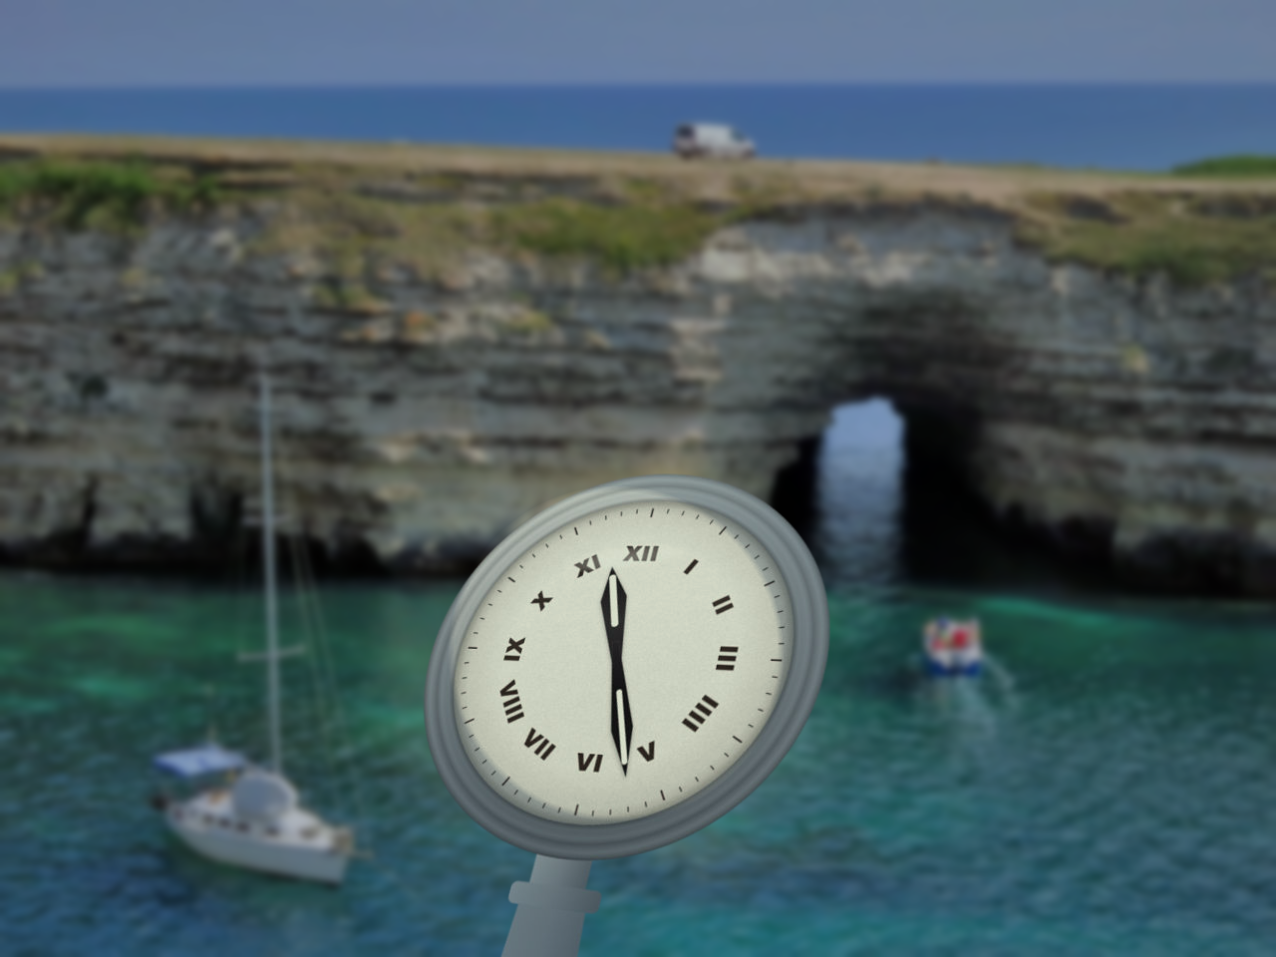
11:27
